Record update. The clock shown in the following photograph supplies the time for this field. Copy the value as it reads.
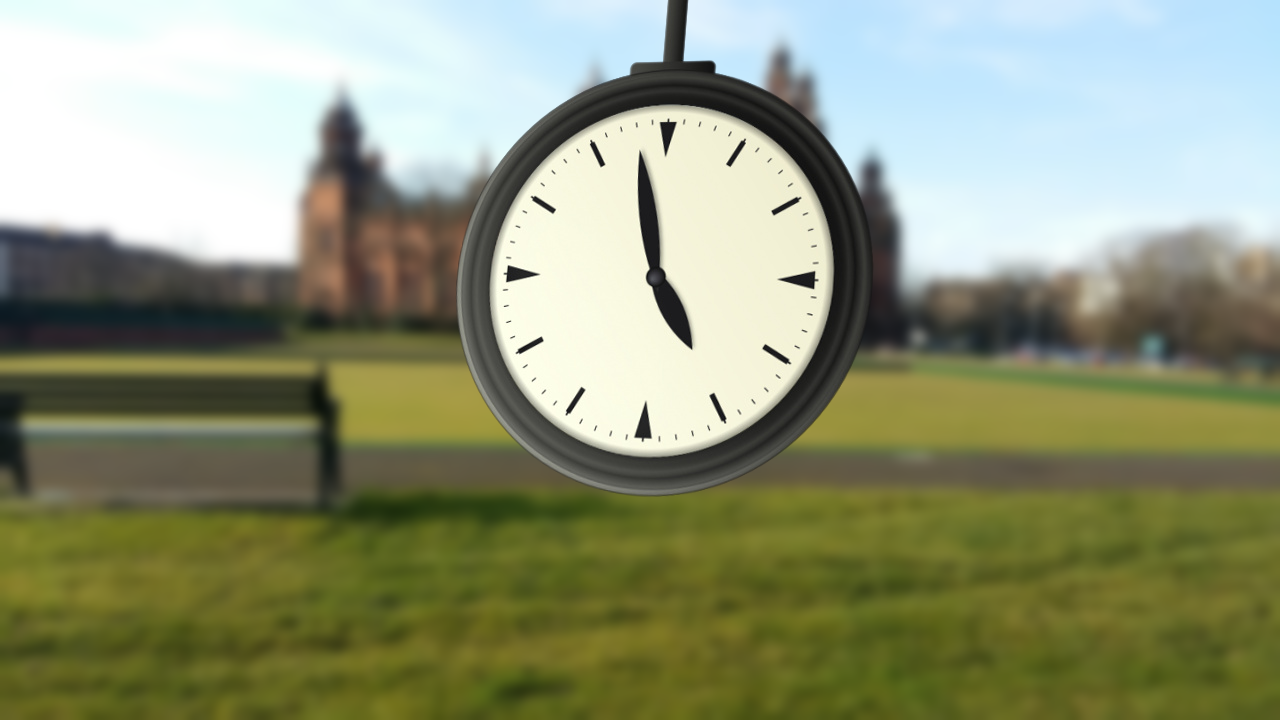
4:58
